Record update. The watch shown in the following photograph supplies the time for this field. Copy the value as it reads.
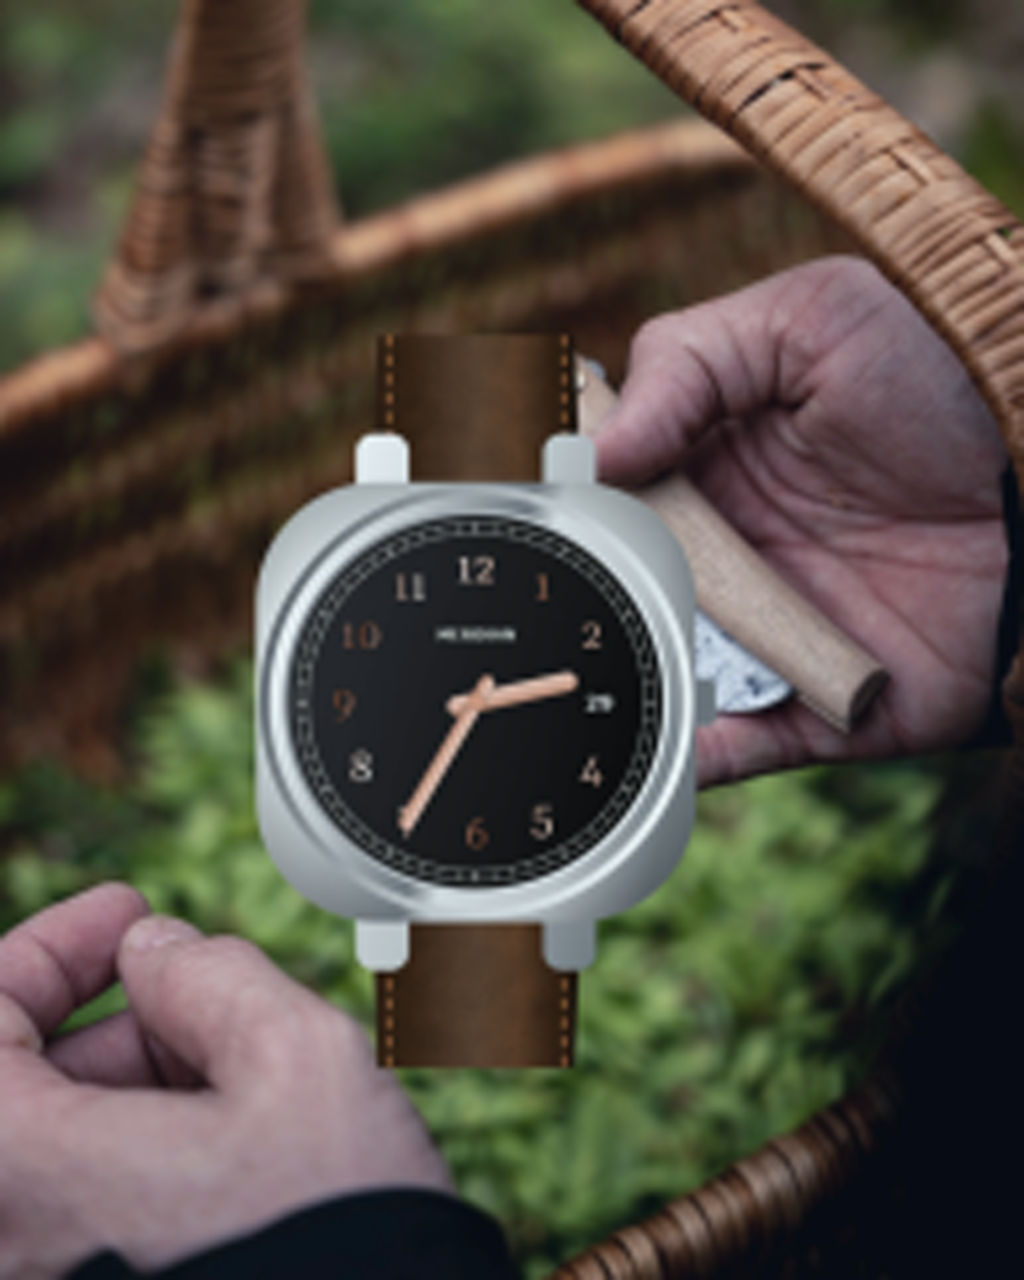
2:35
